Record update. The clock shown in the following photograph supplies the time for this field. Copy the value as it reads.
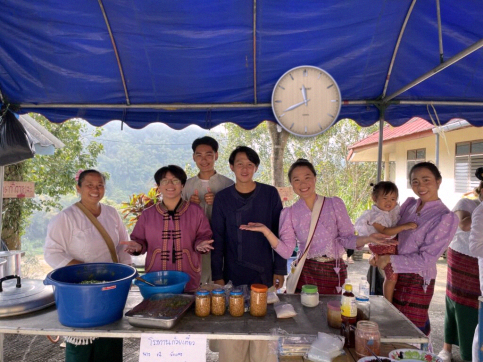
11:41
